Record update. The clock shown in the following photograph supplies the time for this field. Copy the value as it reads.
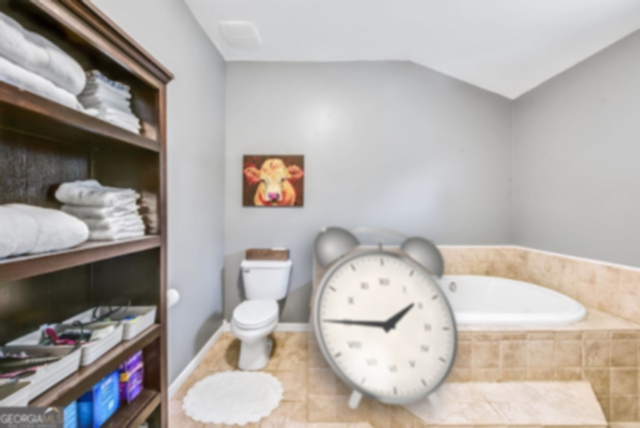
1:45
